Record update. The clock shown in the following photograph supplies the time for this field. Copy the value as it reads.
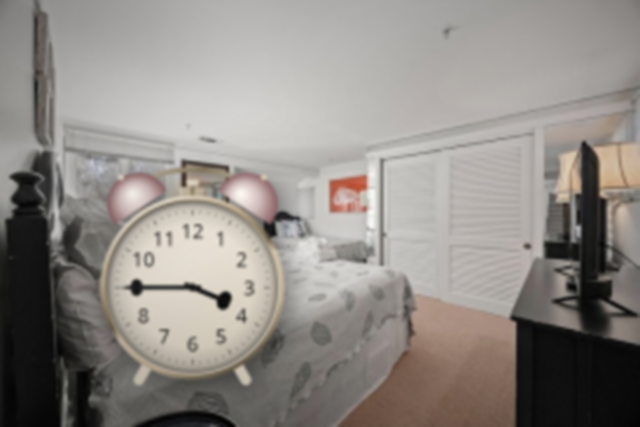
3:45
